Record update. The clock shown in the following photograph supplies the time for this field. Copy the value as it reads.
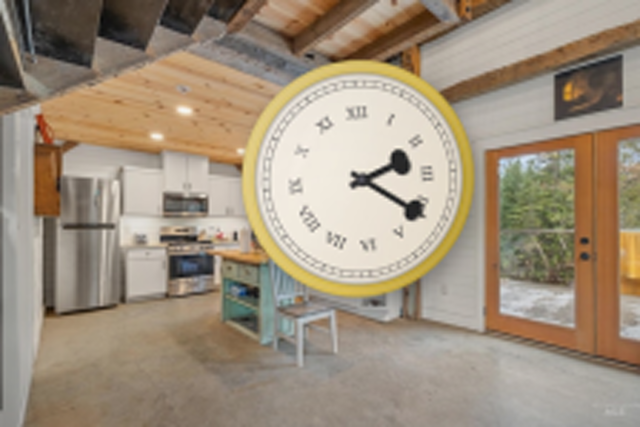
2:21
